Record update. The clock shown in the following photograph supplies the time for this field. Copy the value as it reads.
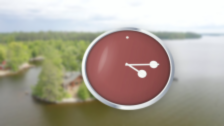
4:15
